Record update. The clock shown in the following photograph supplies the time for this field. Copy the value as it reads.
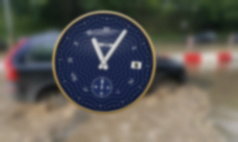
11:05
